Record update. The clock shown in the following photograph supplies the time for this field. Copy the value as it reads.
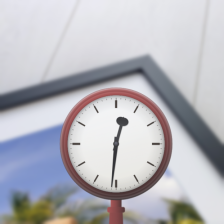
12:31
